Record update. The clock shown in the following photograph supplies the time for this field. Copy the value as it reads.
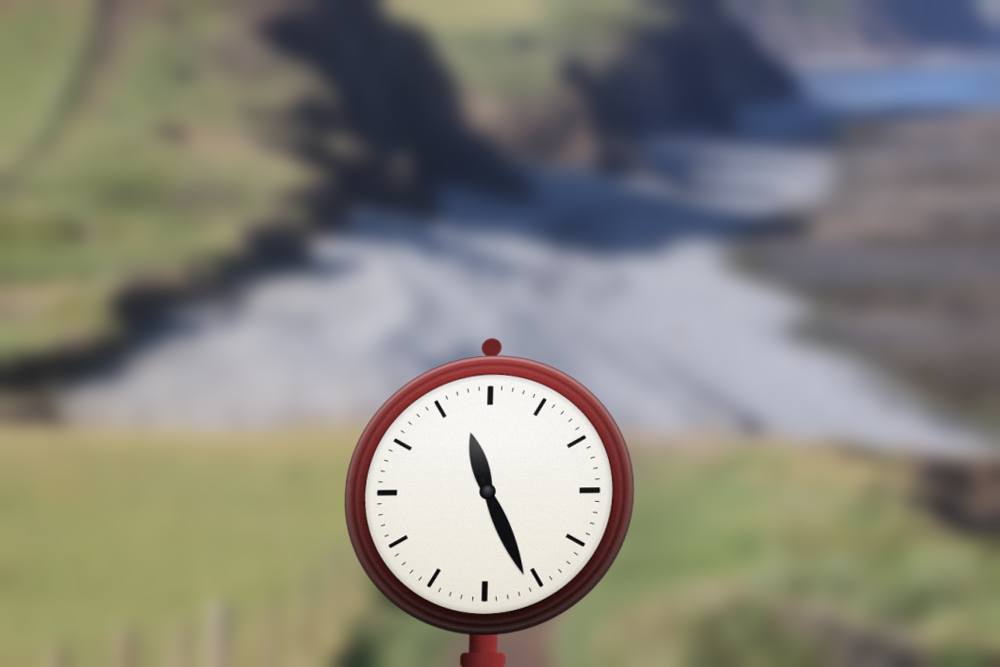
11:26
